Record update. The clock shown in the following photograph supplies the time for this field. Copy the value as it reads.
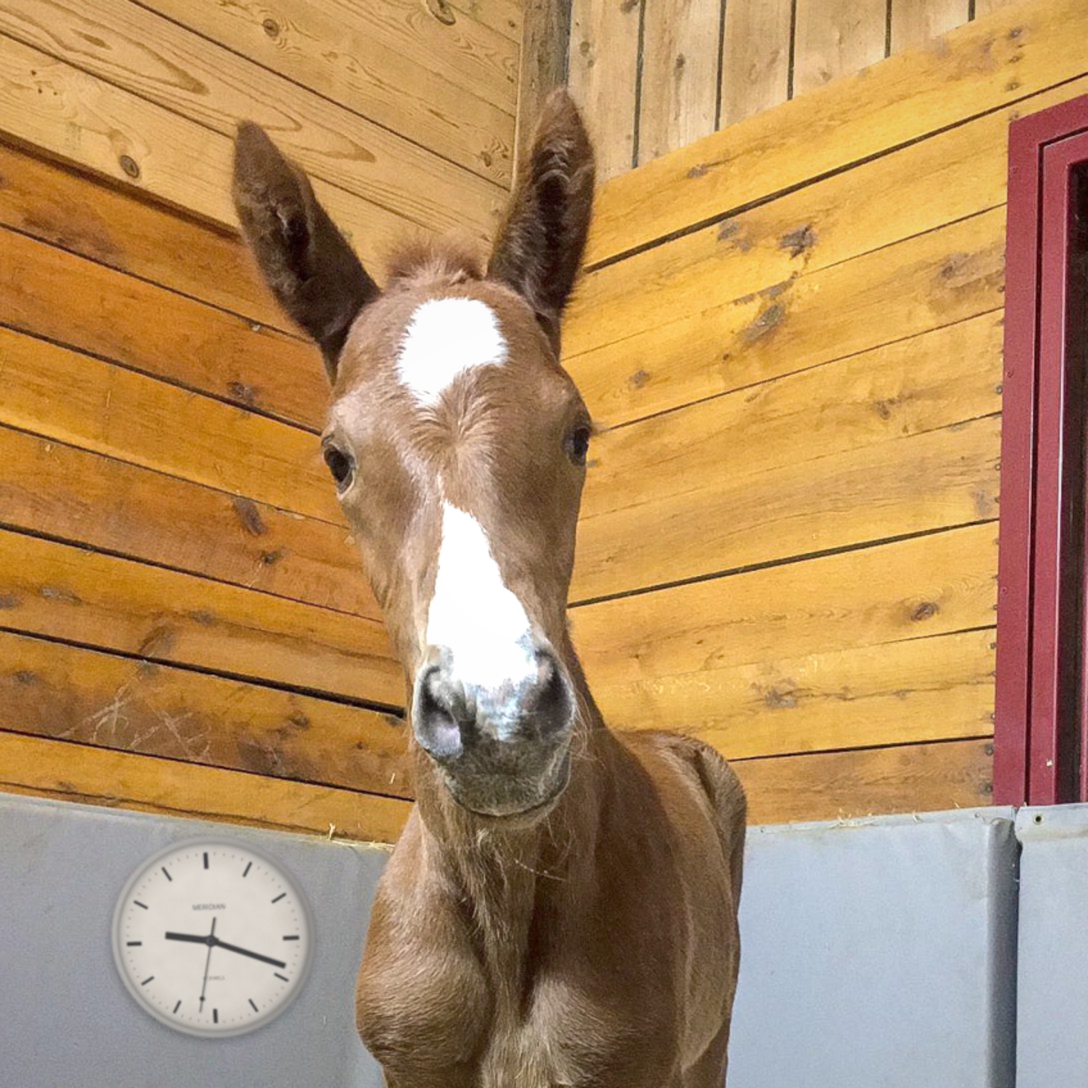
9:18:32
